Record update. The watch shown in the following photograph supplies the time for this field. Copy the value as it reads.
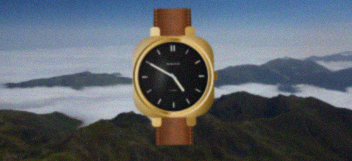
4:50
